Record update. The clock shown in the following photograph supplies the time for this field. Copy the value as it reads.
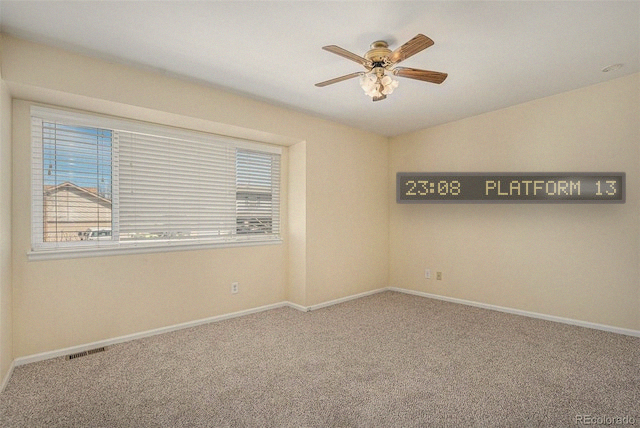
23:08
